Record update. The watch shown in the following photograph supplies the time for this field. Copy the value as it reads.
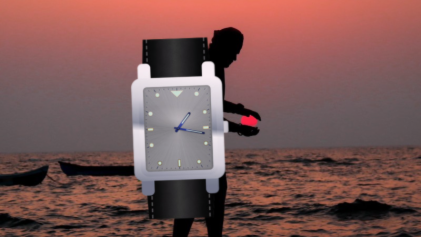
1:17
